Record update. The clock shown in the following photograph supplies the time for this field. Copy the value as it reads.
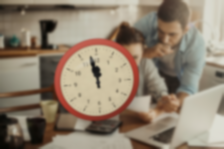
11:58
